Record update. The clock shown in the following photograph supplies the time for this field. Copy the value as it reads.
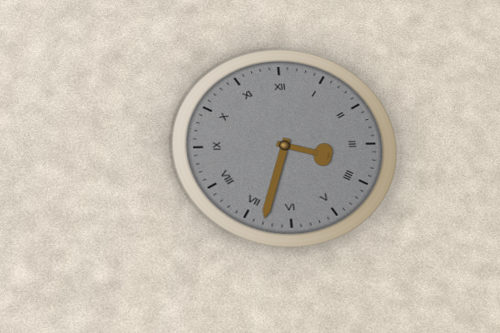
3:33
